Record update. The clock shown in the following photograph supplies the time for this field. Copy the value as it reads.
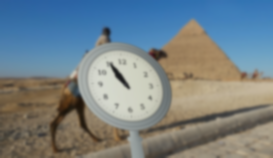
10:55
